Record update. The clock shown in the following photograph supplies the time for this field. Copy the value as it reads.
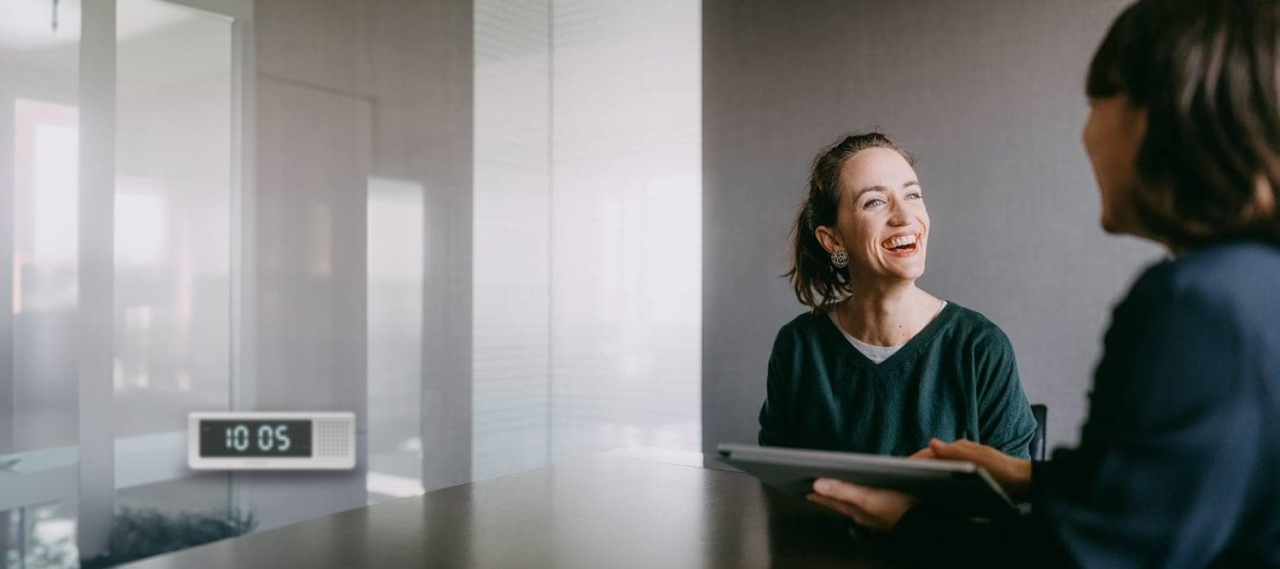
10:05
